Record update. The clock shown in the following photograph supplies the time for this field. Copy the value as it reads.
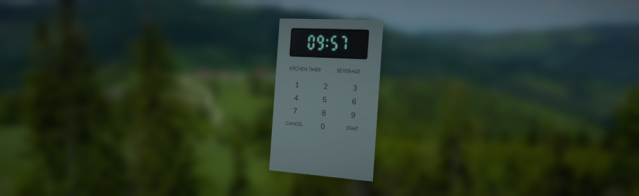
9:57
